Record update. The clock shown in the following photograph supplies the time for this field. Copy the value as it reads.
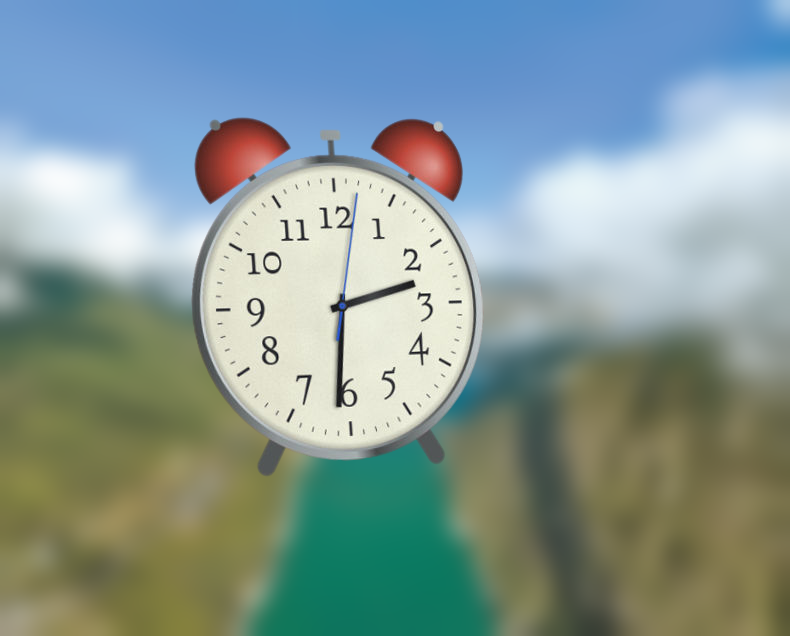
2:31:02
